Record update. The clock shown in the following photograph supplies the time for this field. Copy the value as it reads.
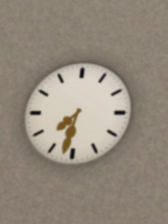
7:32
